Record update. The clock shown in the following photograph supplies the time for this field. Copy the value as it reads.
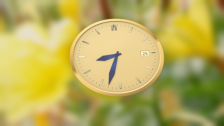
8:33
